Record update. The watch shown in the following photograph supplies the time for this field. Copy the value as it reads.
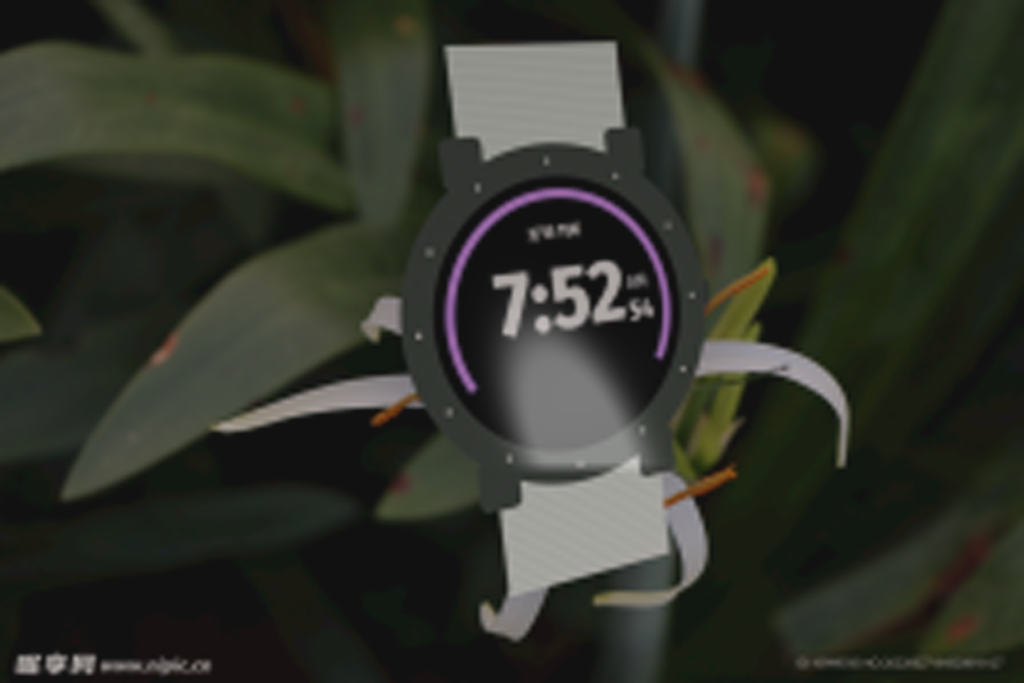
7:52
